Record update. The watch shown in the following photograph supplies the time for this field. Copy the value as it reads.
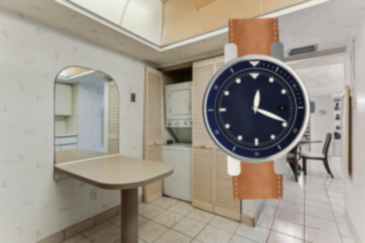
12:19
